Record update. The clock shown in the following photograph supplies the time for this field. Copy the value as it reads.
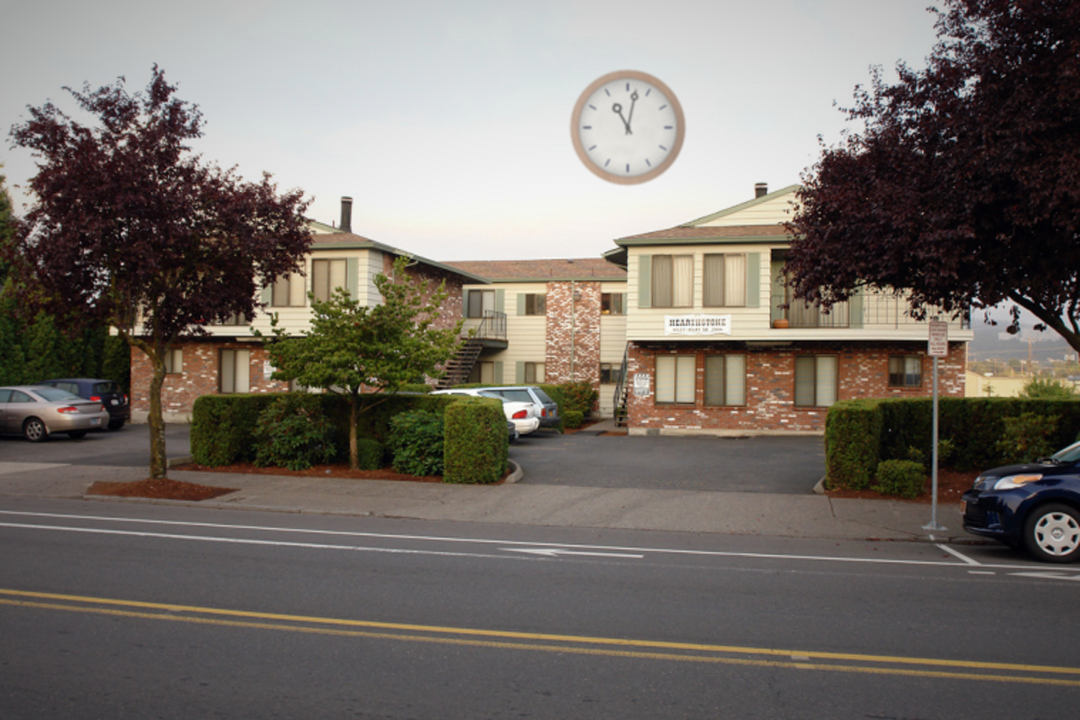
11:02
